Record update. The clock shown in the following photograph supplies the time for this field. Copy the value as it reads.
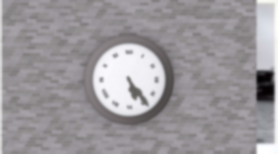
5:24
